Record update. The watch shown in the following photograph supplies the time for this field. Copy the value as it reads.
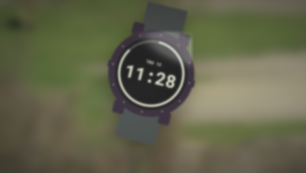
11:28
